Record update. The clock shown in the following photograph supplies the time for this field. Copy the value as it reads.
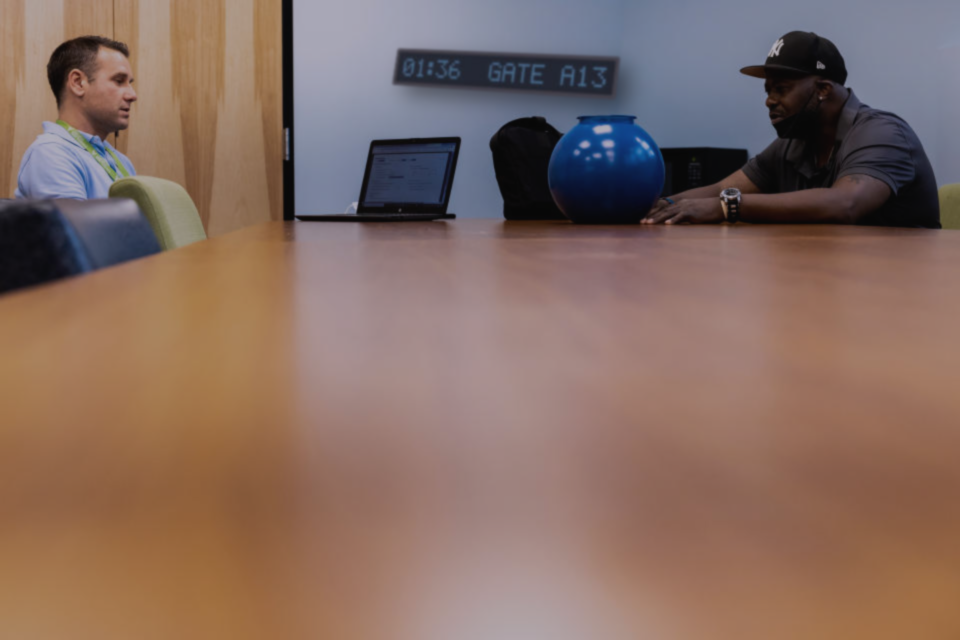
1:36
